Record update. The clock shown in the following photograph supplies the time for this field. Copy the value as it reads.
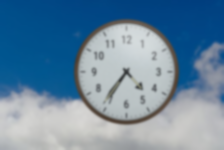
4:36
